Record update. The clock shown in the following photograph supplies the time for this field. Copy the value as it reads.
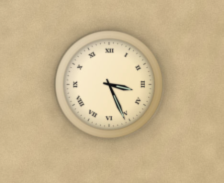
3:26
